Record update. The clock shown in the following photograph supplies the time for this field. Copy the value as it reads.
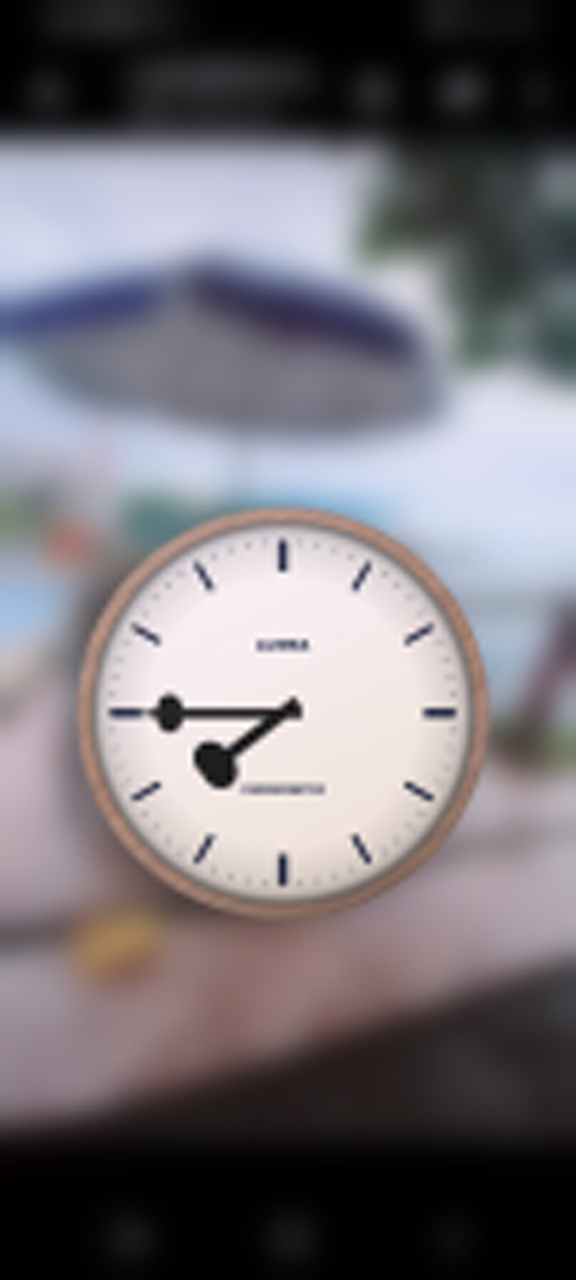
7:45
